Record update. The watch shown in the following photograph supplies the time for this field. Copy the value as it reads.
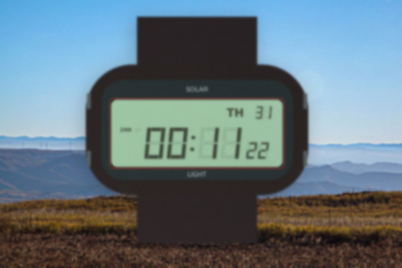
0:11:22
